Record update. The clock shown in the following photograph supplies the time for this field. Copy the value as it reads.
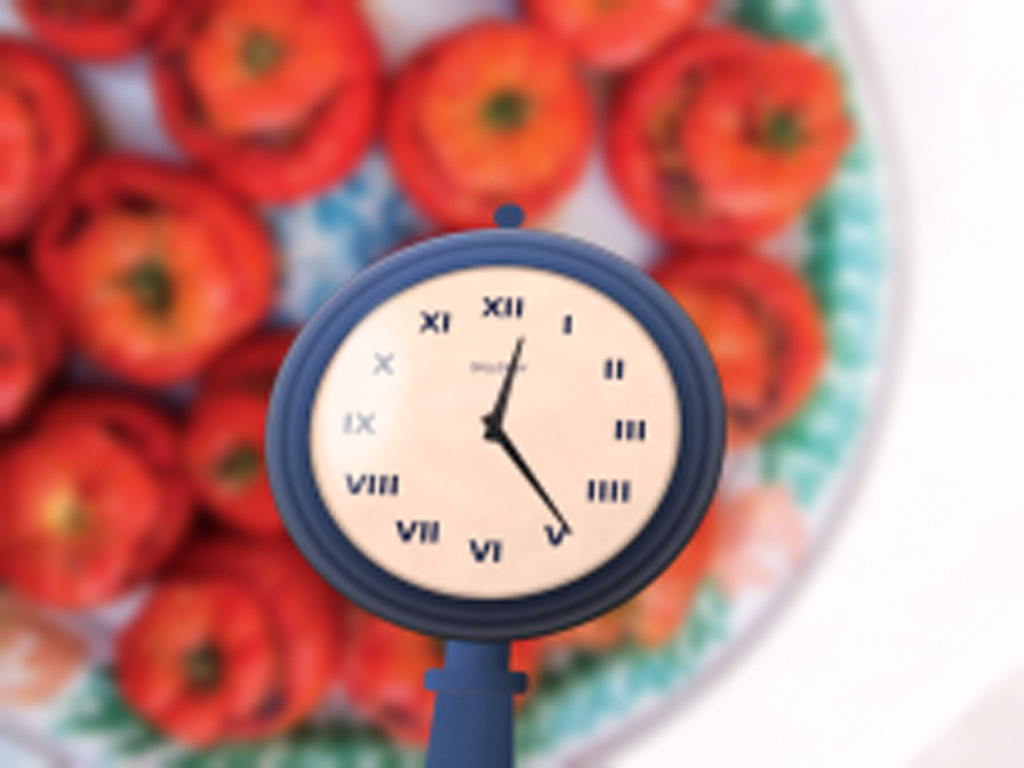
12:24
